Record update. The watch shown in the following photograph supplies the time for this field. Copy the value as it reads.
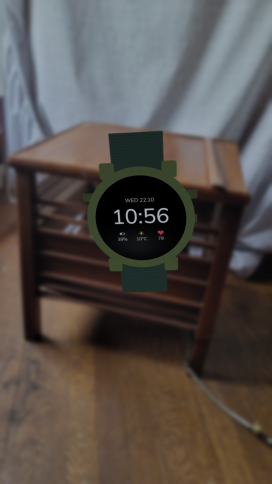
10:56
